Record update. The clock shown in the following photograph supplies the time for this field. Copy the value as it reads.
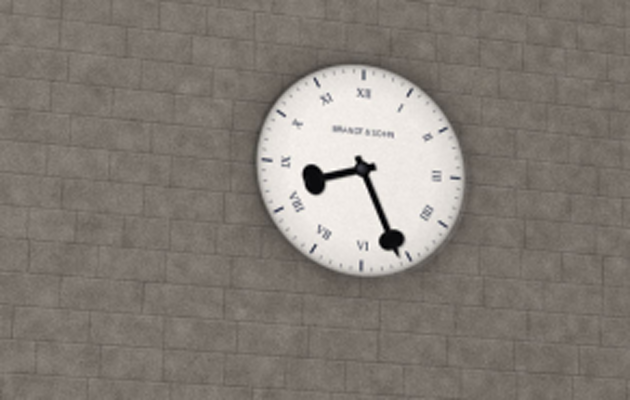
8:26
